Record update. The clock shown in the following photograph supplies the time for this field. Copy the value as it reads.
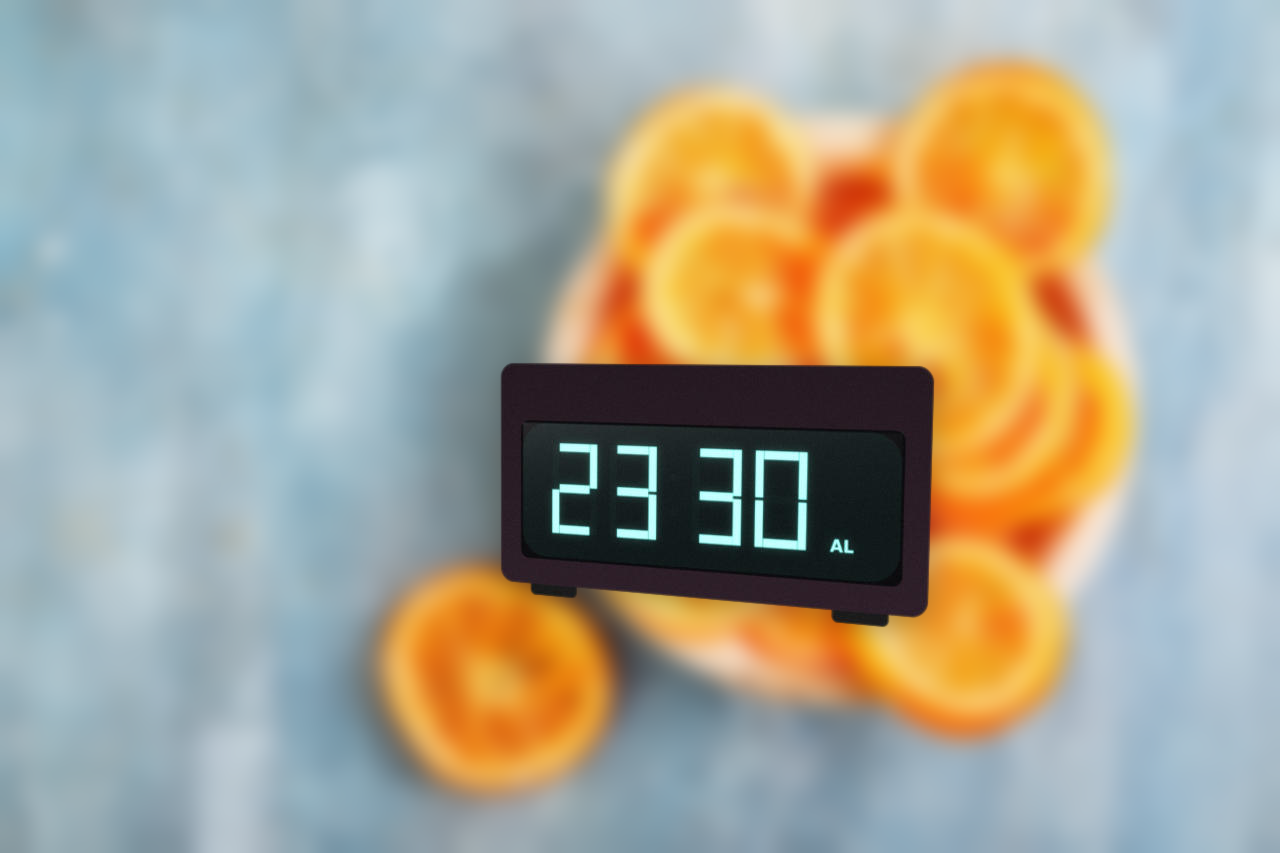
23:30
